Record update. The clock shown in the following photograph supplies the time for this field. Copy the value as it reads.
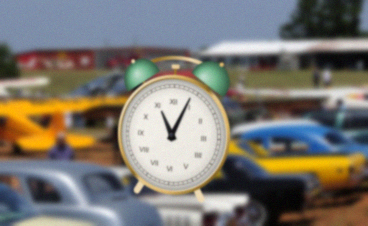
11:04
